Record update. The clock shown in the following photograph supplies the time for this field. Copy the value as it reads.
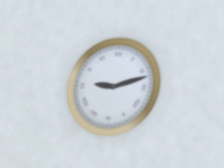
9:12
